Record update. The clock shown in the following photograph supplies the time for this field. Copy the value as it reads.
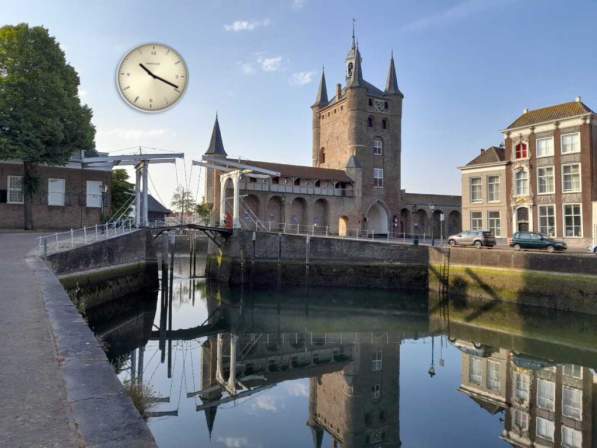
10:19
